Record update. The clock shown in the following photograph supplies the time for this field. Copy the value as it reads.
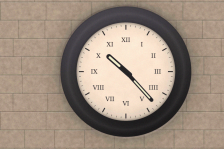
10:23
